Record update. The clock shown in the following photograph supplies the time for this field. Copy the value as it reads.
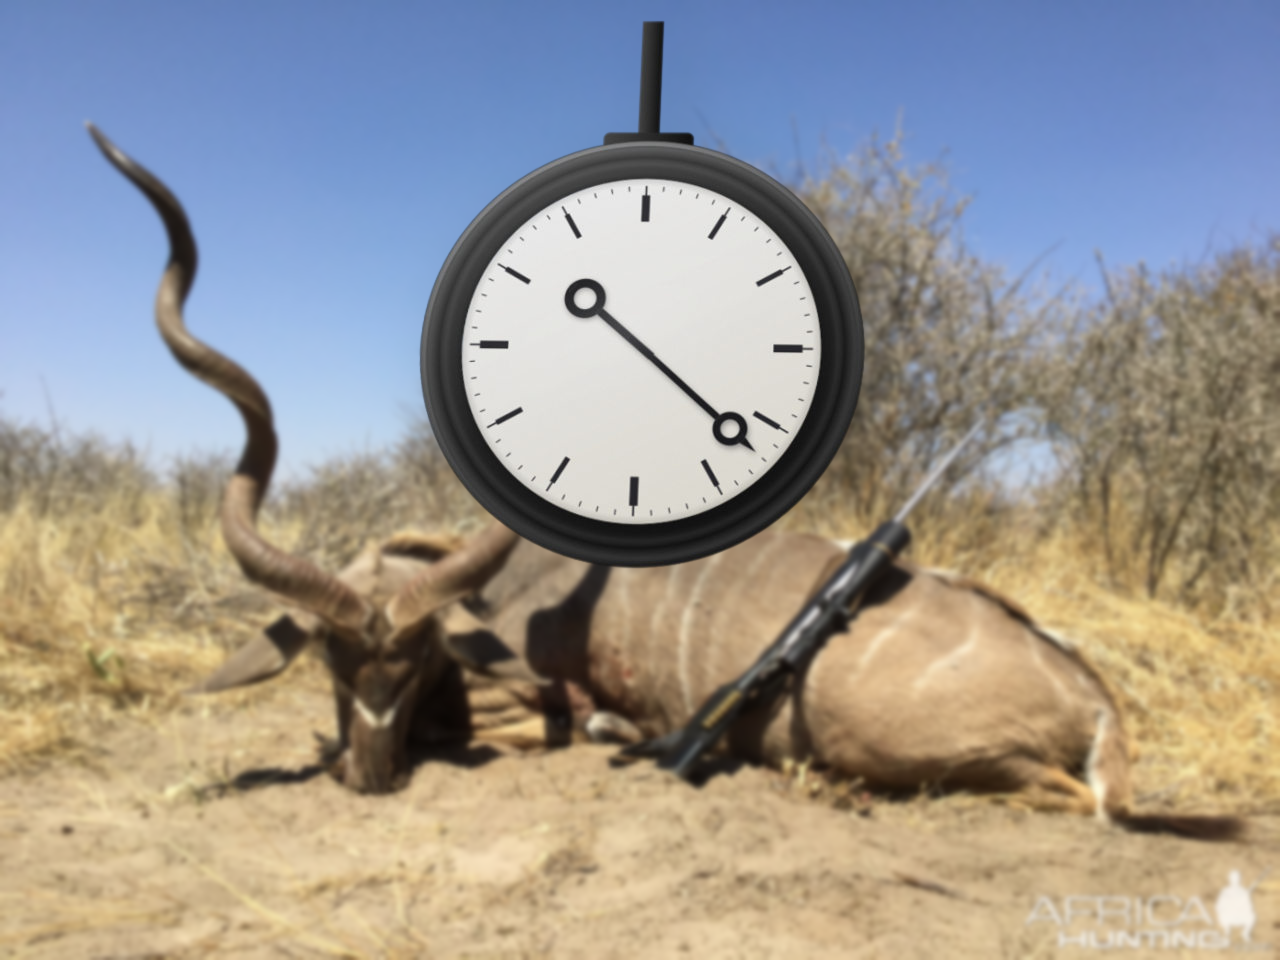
10:22
